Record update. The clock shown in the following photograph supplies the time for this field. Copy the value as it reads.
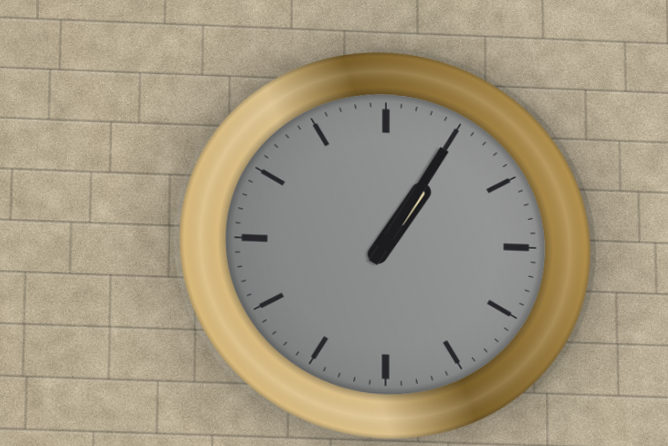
1:05
